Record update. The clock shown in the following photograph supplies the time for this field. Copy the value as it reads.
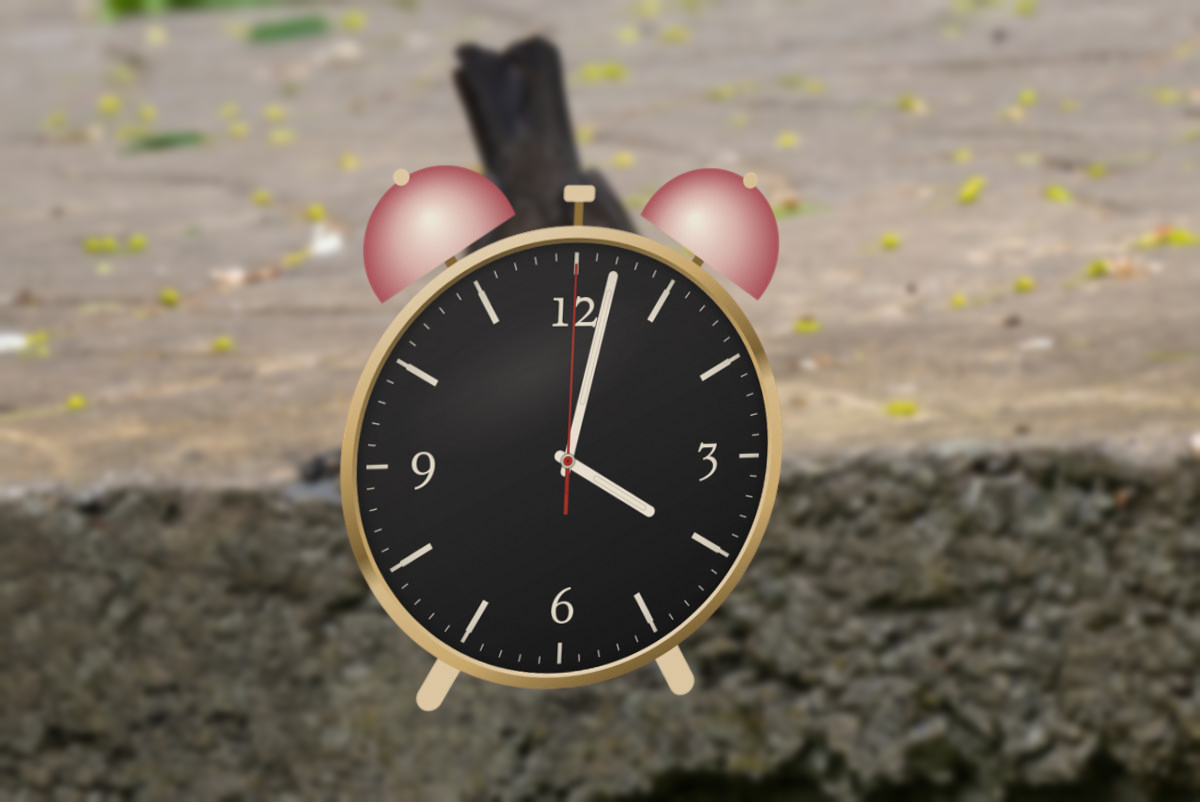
4:02:00
